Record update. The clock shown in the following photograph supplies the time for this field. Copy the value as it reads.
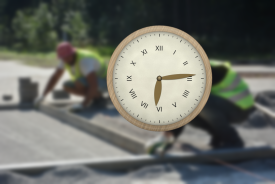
6:14
